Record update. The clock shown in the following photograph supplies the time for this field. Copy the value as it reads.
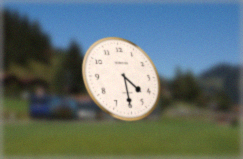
4:30
